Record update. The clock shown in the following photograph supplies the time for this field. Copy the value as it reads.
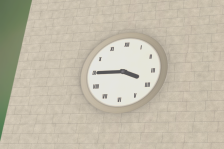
3:45
